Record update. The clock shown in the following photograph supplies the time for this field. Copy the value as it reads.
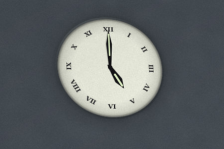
5:00
